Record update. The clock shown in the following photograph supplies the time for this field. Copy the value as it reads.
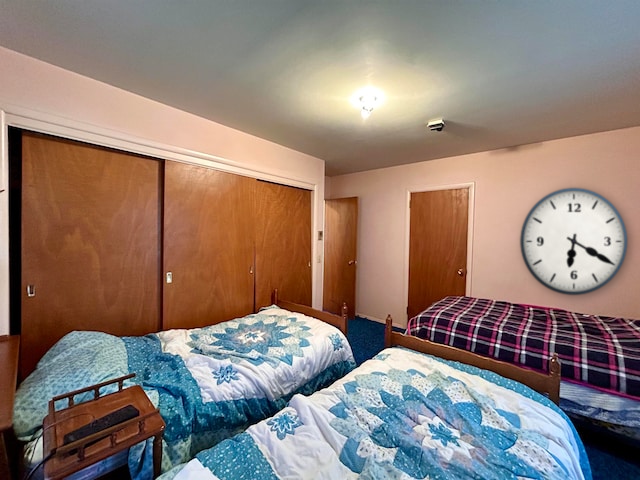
6:20
